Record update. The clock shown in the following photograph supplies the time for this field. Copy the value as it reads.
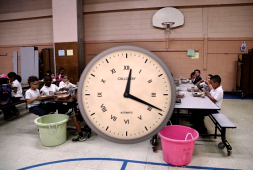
12:19
